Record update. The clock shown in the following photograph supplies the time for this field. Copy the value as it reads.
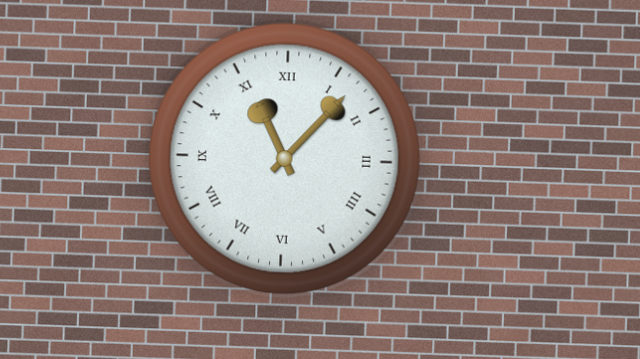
11:07
